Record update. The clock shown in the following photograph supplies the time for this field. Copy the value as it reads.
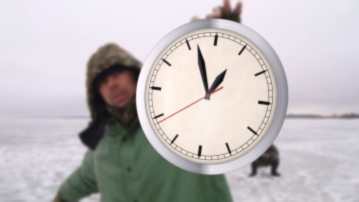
12:56:39
